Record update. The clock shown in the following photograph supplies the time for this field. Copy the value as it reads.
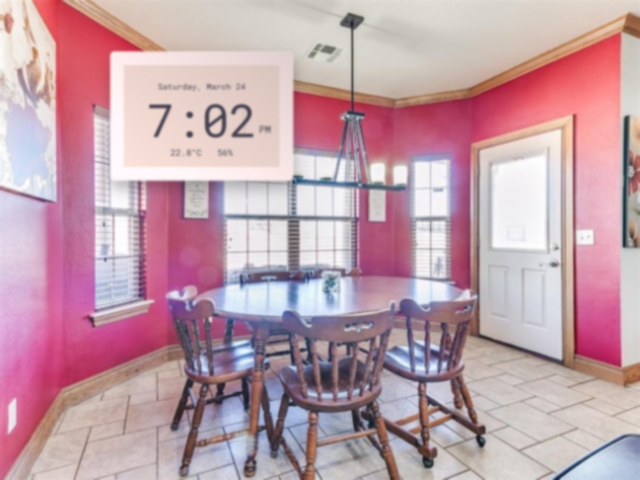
7:02
